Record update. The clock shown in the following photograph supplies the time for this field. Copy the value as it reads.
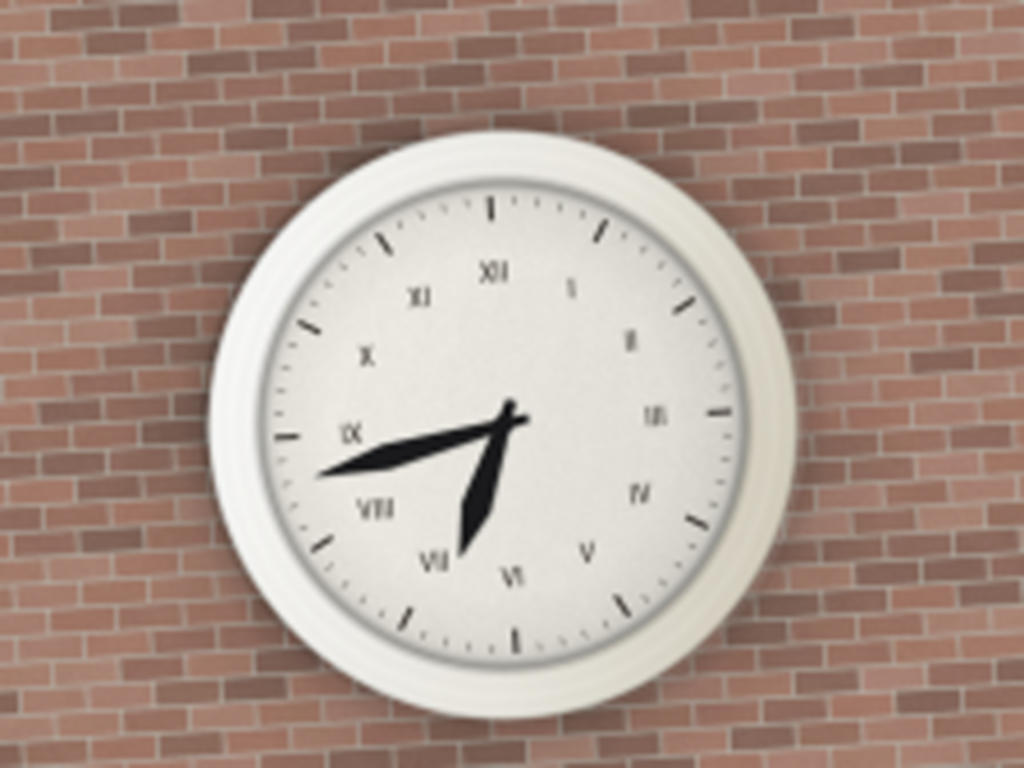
6:43
